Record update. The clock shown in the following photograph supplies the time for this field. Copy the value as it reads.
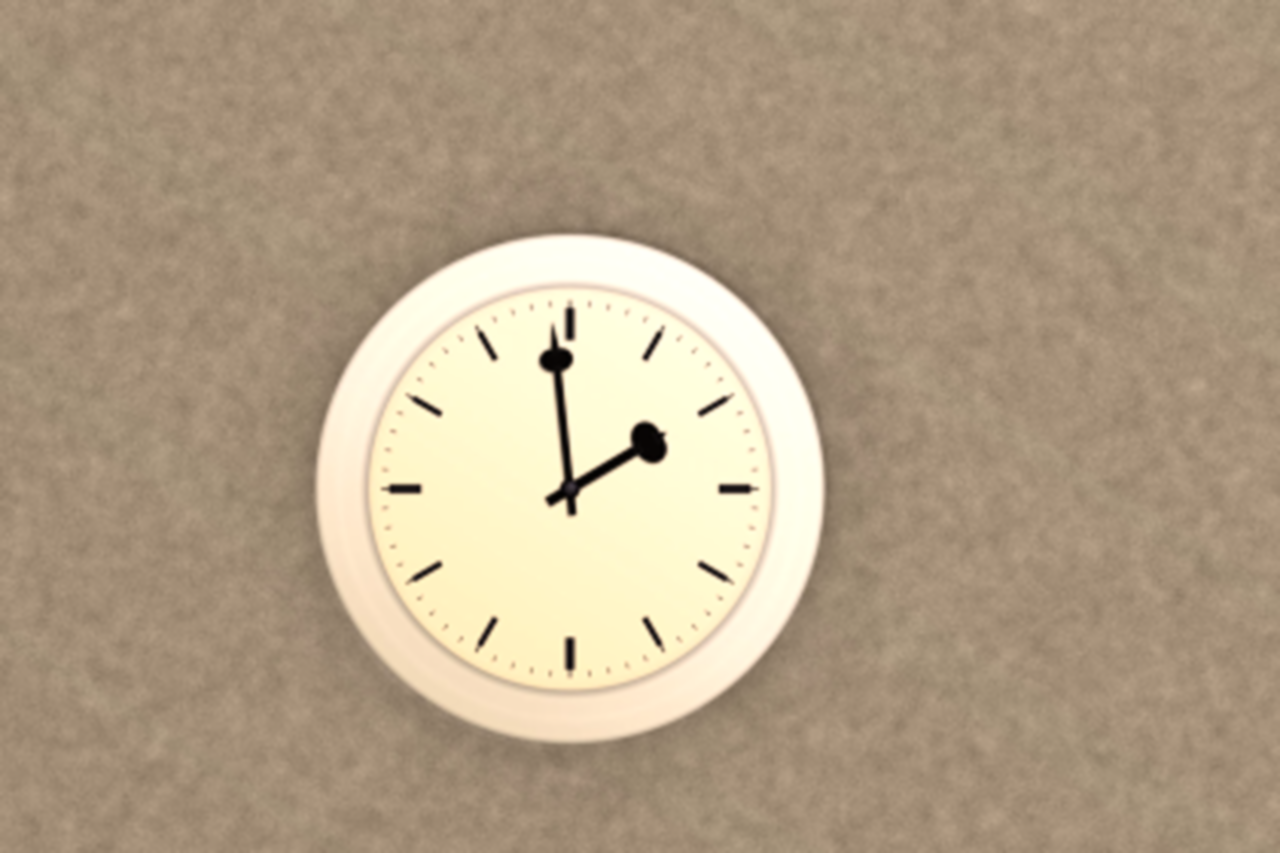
1:59
